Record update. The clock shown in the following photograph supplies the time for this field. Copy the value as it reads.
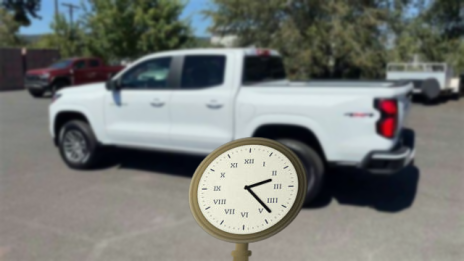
2:23
